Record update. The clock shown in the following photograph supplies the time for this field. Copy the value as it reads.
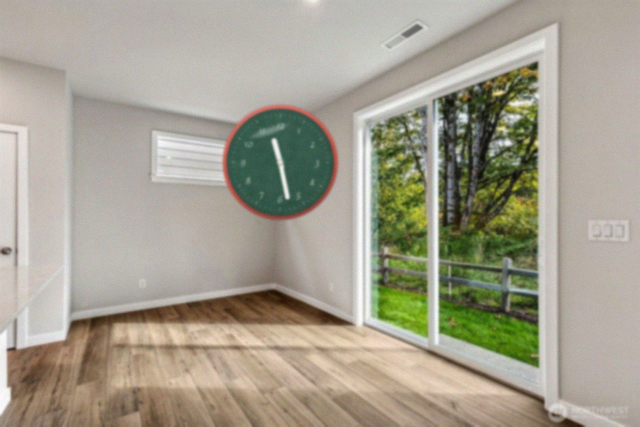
11:28
